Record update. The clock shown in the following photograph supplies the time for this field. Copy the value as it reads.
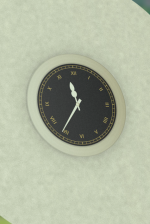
11:36
